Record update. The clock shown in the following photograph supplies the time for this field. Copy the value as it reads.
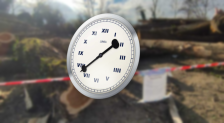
1:38
